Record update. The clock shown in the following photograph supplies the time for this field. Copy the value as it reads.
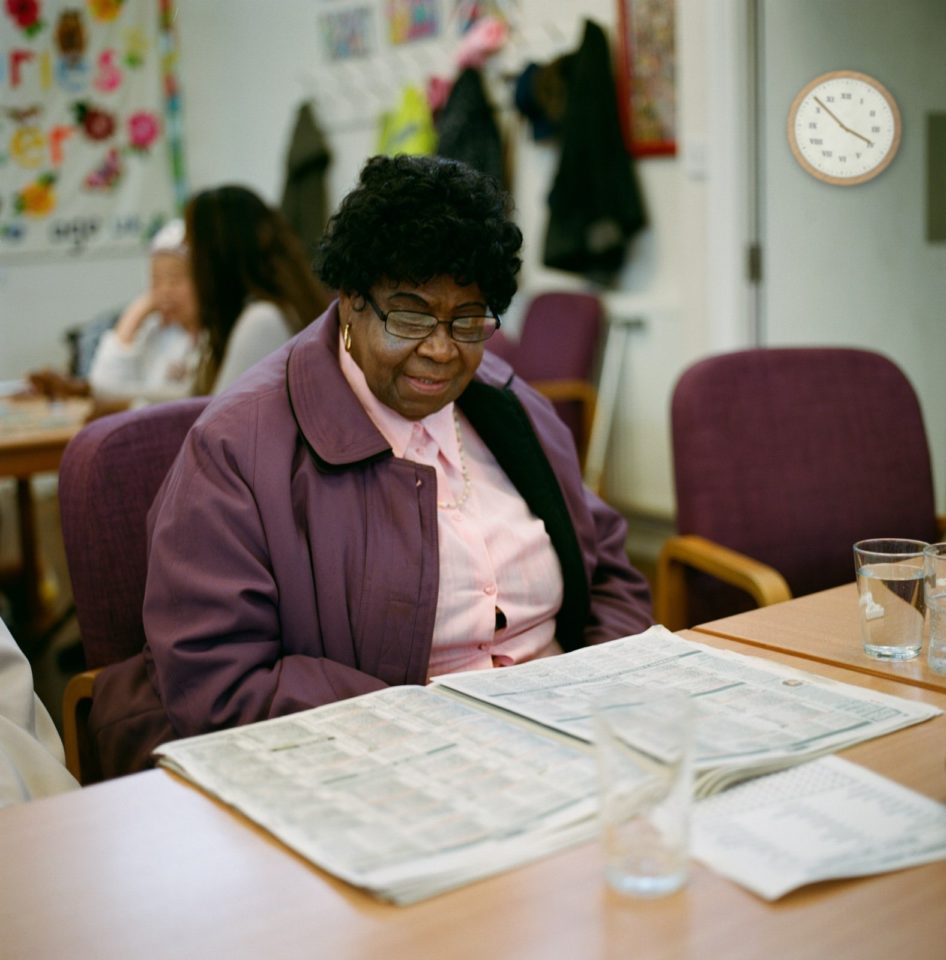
3:52
